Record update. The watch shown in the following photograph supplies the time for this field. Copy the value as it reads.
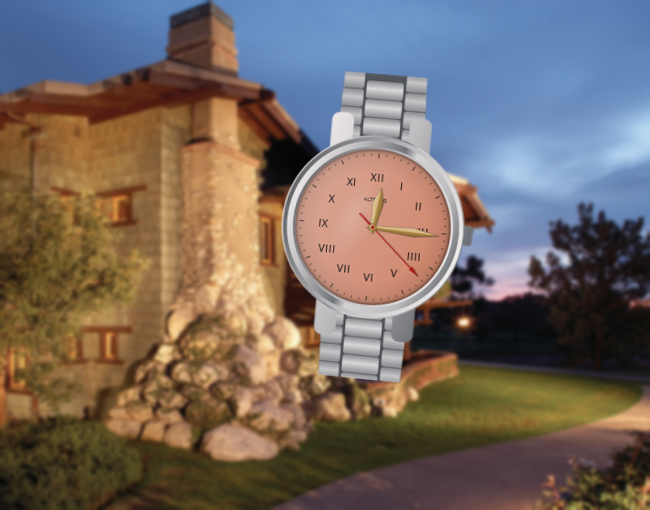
12:15:22
